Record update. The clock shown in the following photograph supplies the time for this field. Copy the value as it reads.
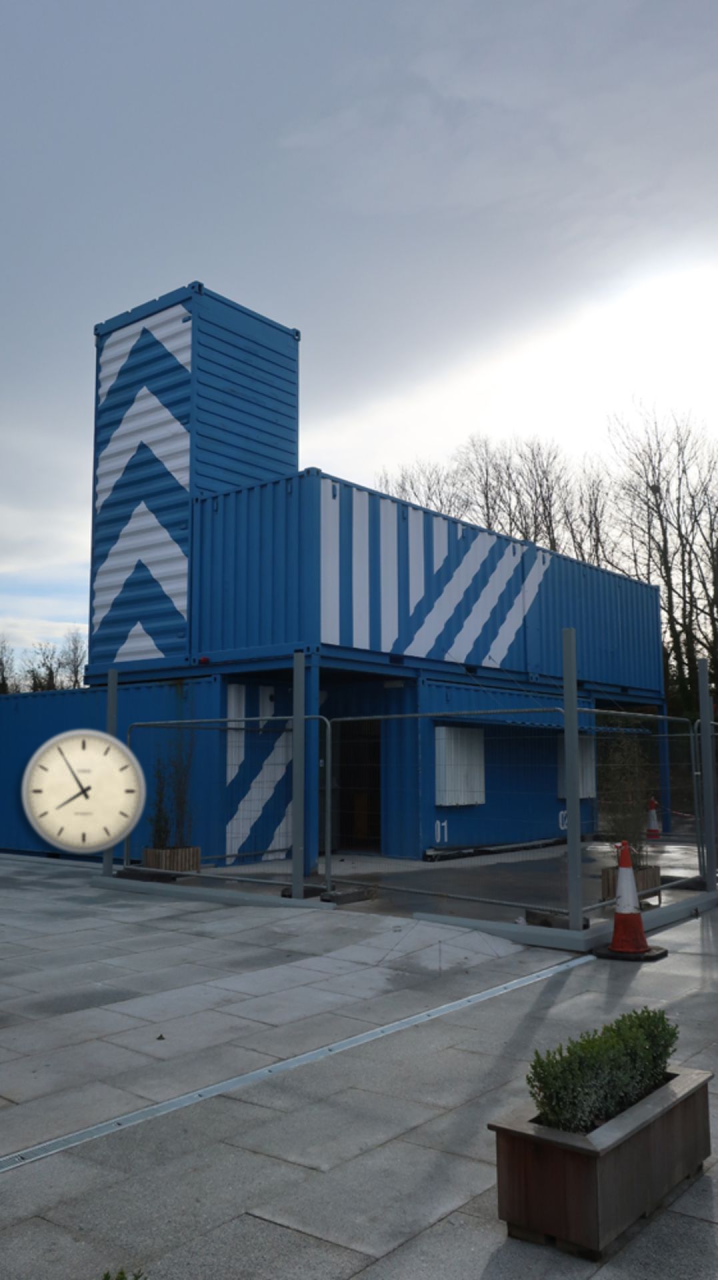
7:55
